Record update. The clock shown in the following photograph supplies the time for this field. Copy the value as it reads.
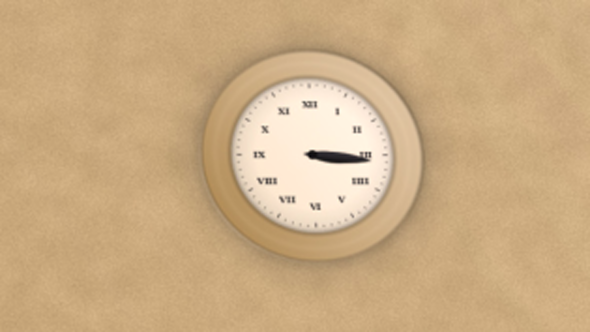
3:16
